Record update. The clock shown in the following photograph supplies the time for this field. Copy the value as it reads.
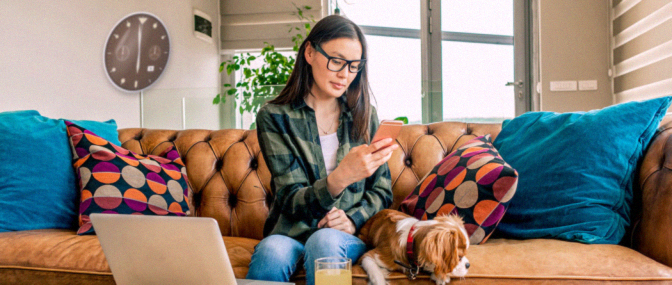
5:59
